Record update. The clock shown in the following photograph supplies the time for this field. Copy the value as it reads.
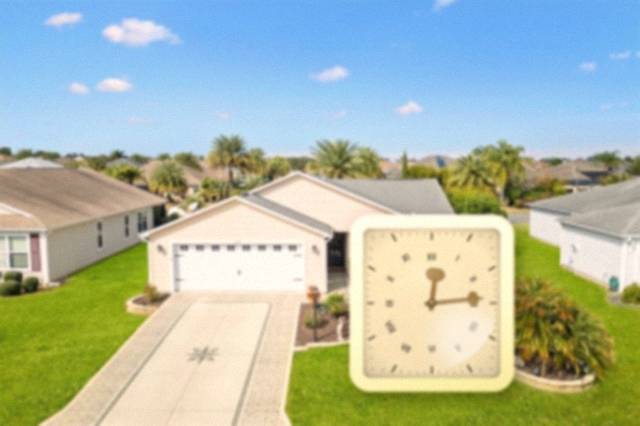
12:14
